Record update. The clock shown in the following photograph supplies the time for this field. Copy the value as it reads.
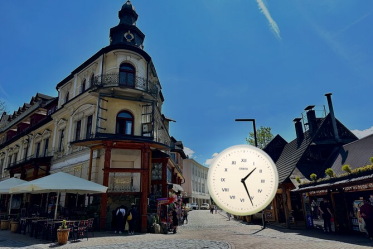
1:26
